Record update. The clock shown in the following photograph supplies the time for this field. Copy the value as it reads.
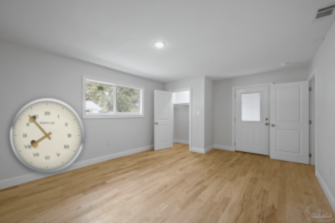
7:53
